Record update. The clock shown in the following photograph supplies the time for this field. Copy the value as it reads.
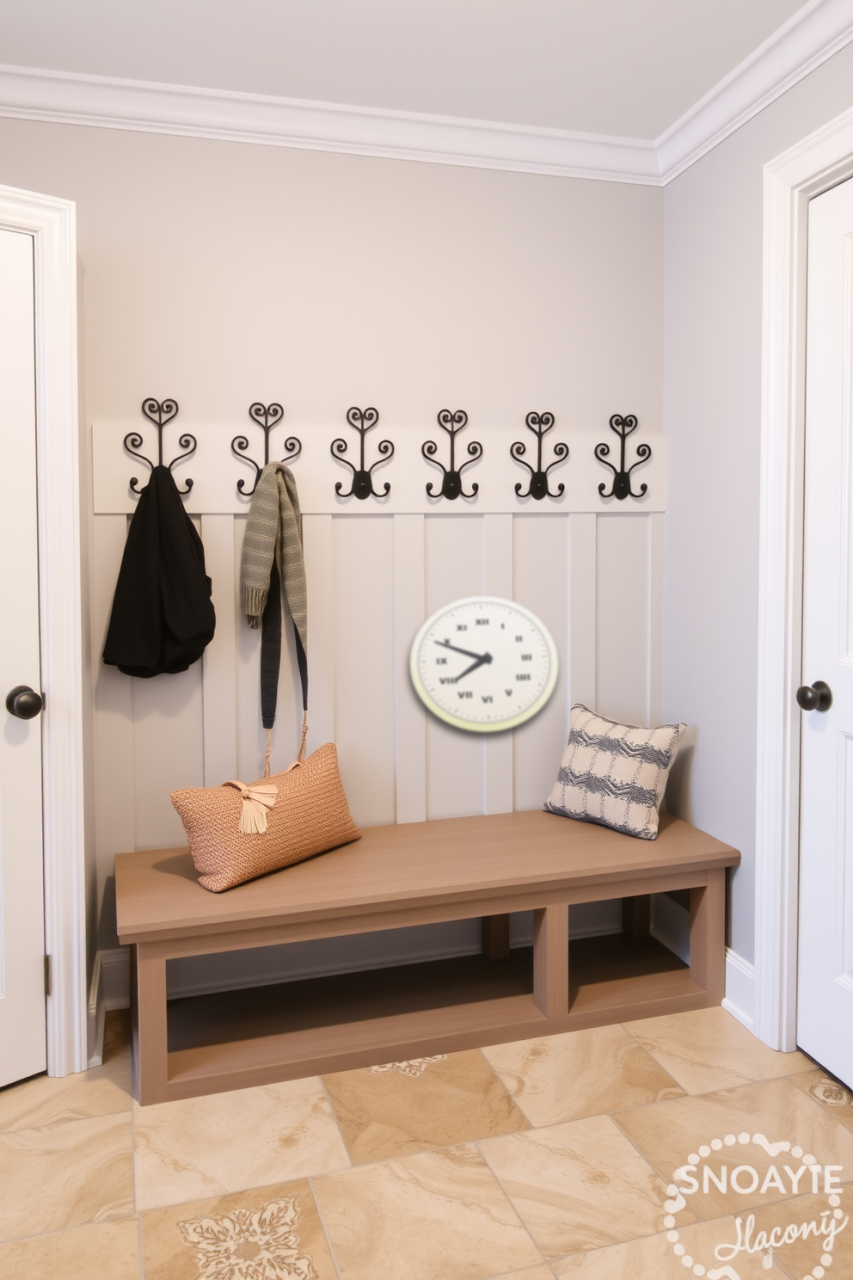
7:49
